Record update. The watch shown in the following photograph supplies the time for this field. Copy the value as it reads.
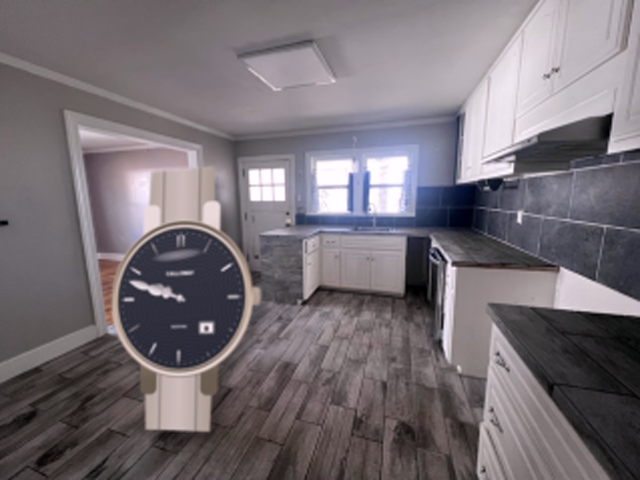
9:48
